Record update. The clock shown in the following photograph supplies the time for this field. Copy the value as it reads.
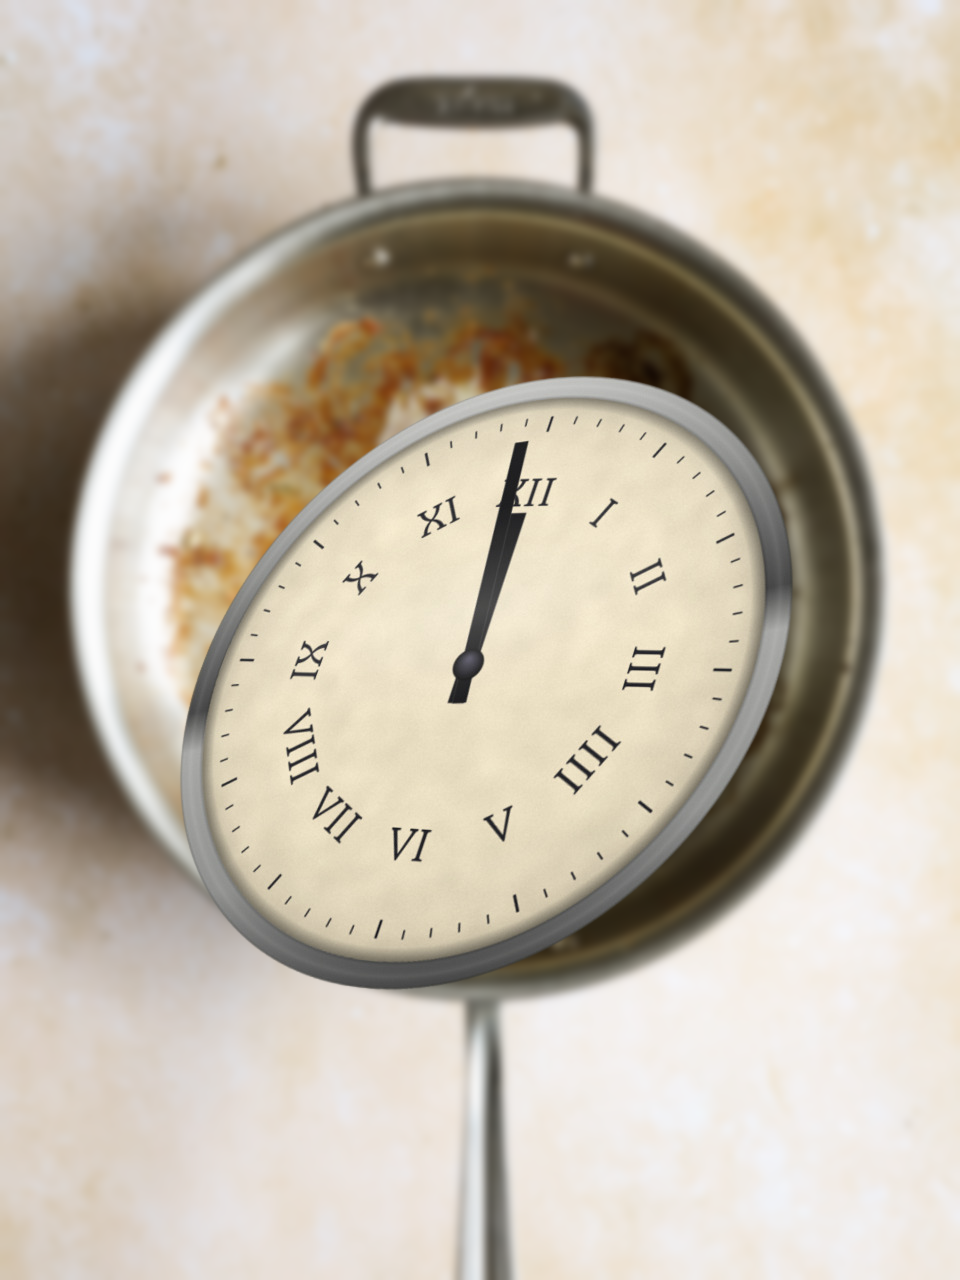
11:59
